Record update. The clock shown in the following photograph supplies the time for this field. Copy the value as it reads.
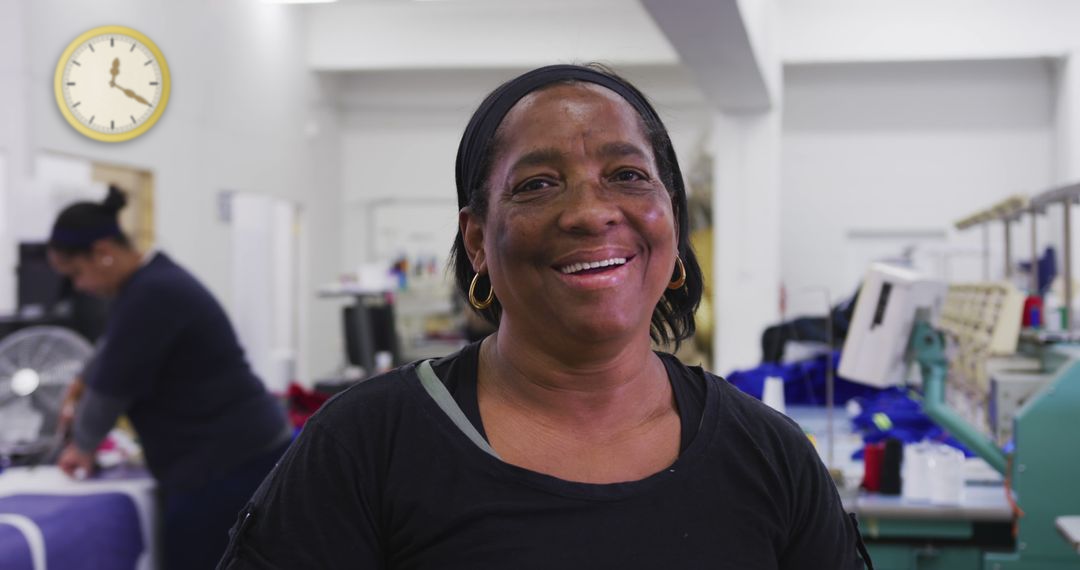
12:20
